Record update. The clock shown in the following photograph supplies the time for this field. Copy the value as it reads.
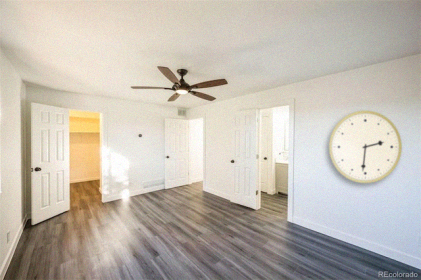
2:31
